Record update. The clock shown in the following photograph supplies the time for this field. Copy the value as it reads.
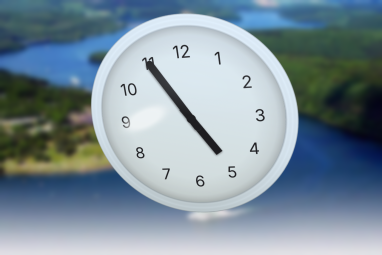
4:55
